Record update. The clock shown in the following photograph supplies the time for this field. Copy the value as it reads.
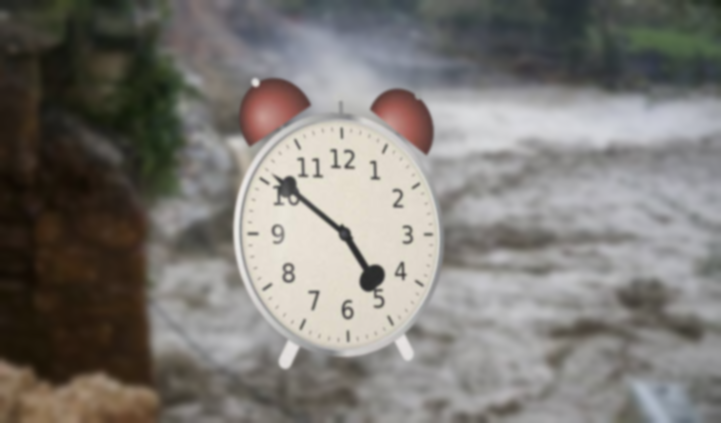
4:51
